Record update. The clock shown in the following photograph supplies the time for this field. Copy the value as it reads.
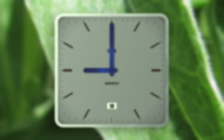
9:00
